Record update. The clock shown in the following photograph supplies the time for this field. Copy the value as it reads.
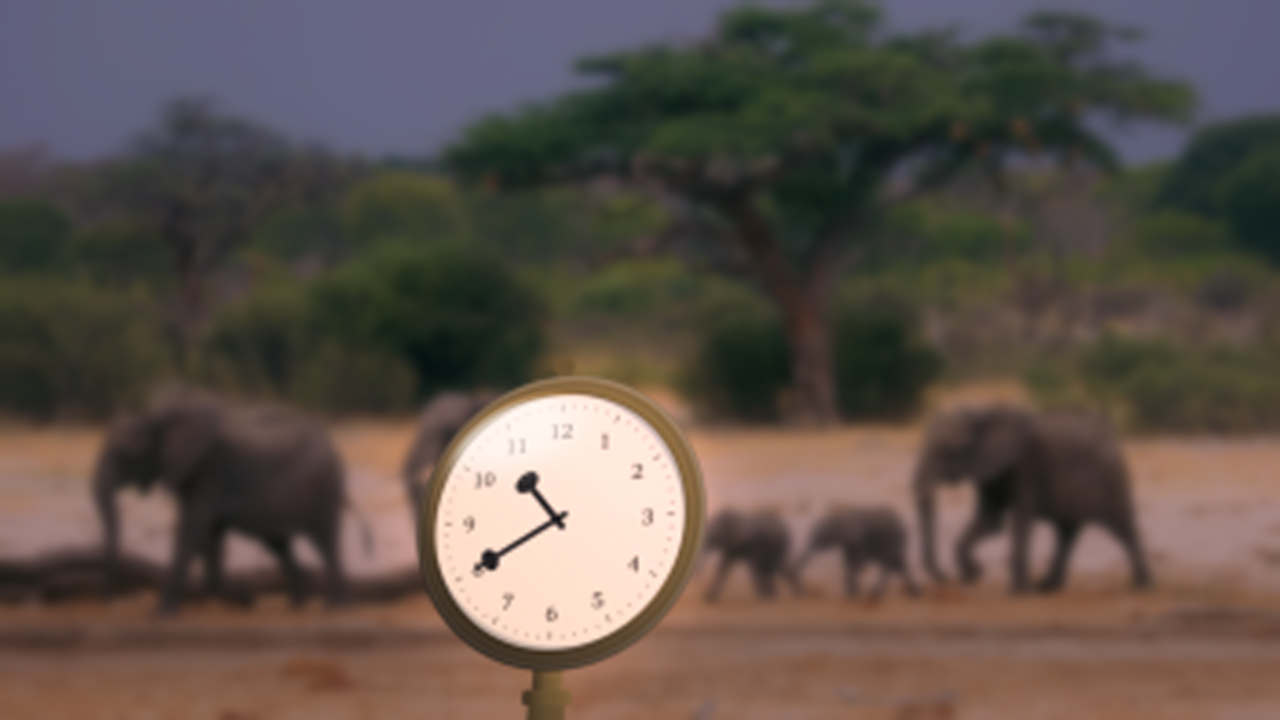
10:40
